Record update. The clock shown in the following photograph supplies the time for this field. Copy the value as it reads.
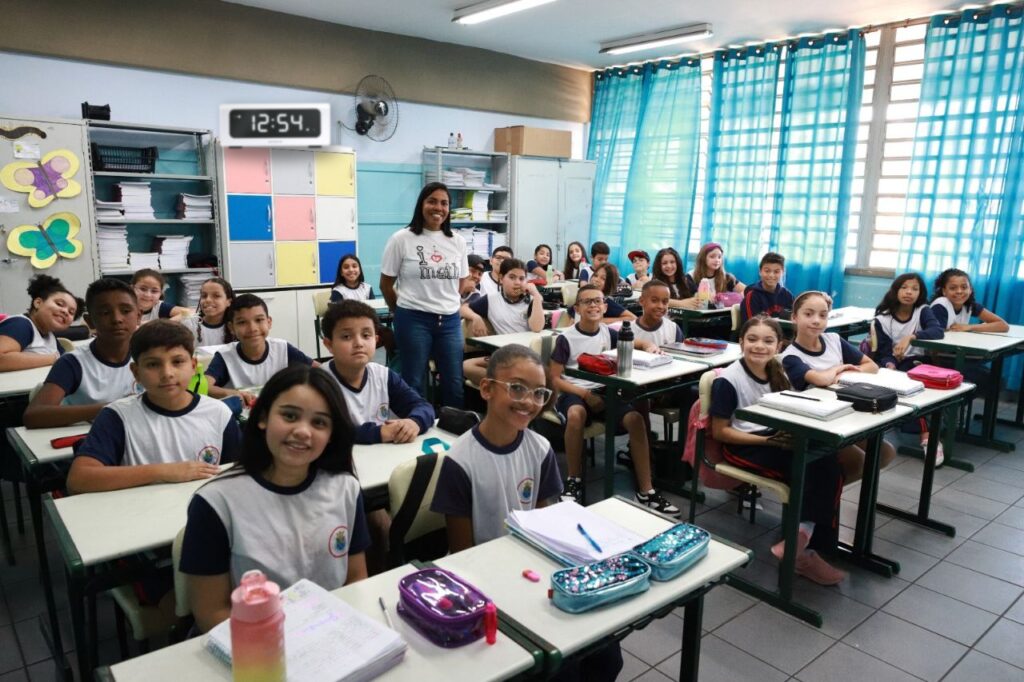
12:54
